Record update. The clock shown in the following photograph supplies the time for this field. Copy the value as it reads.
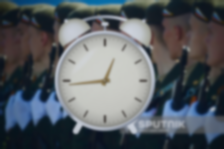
12:44
